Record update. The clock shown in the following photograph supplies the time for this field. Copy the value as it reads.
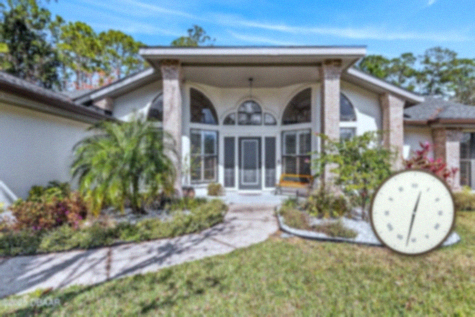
12:32
